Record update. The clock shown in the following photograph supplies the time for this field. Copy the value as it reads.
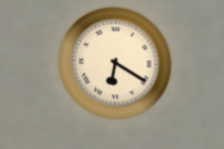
6:20
